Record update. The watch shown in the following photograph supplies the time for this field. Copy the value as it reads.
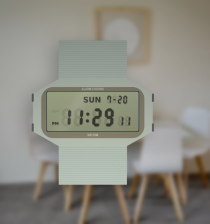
11:29:11
